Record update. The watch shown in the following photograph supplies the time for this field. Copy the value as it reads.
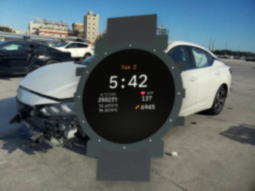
5:42
